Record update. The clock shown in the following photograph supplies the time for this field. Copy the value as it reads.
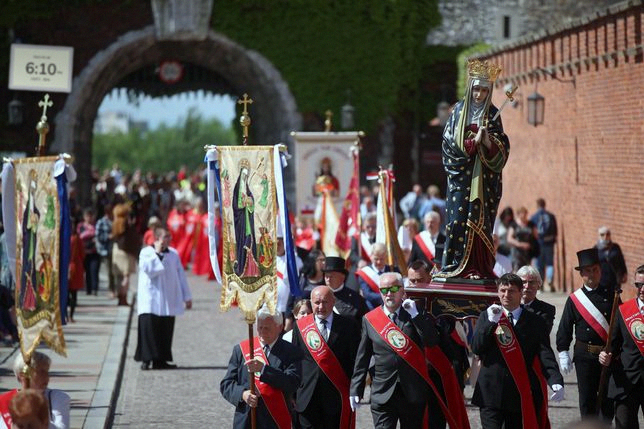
6:10
